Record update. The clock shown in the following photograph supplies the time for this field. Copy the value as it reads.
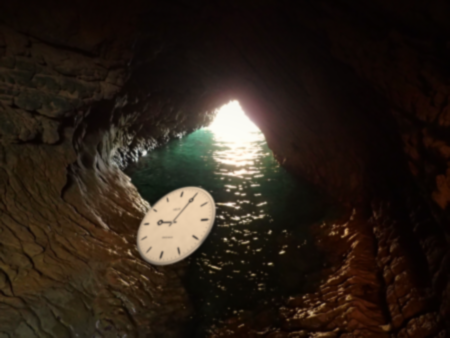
9:05
